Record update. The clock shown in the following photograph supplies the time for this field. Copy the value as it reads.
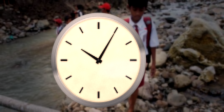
10:05
